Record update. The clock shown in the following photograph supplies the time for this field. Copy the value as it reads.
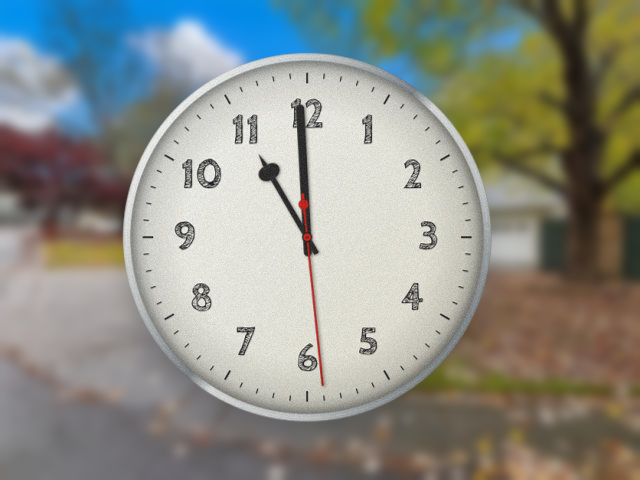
10:59:29
